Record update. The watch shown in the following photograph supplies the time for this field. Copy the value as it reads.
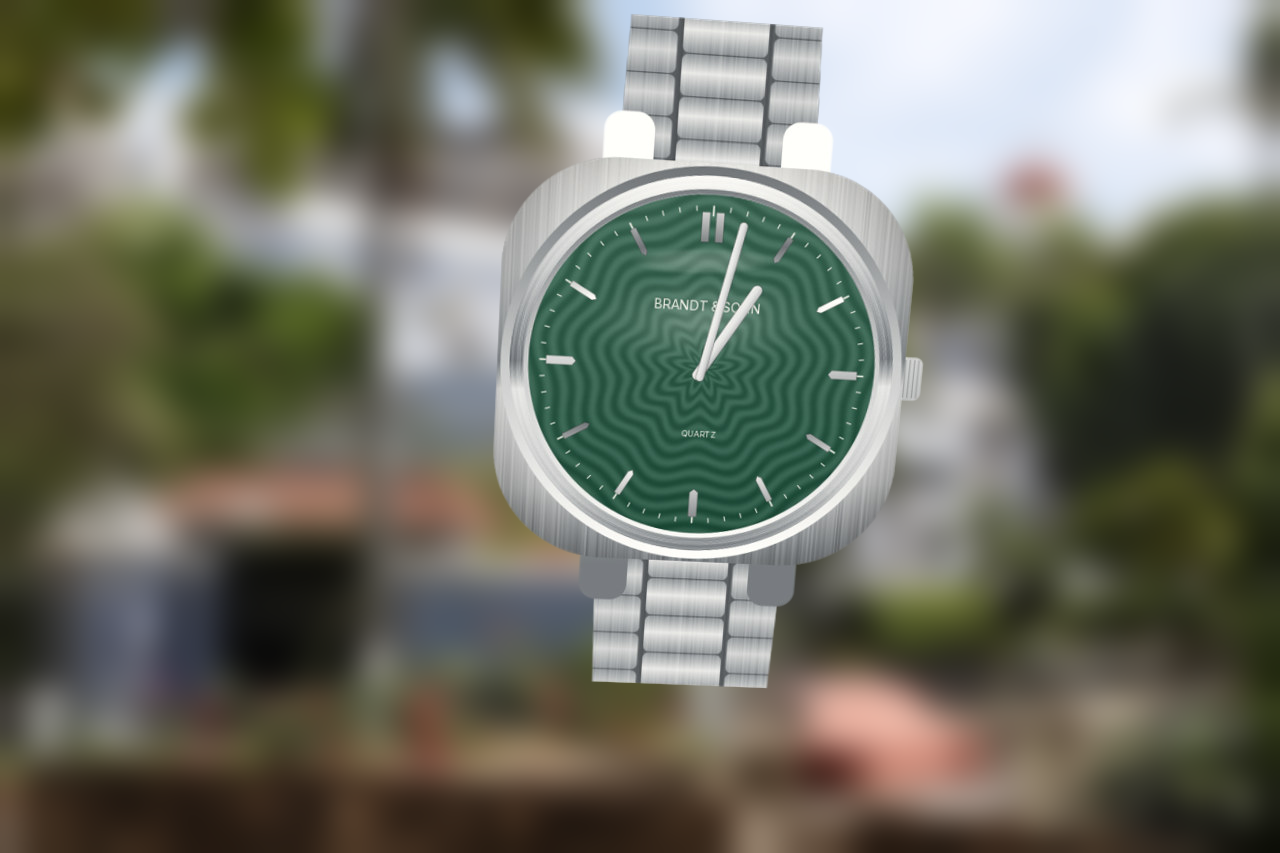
1:02
